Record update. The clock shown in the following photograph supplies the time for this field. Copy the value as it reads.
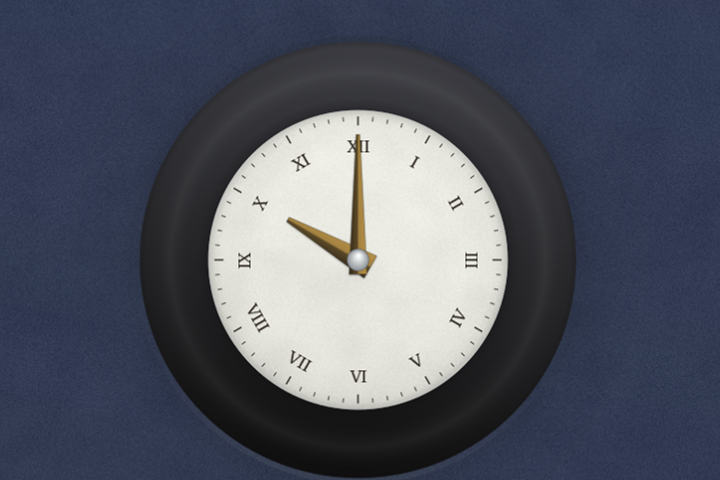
10:00
